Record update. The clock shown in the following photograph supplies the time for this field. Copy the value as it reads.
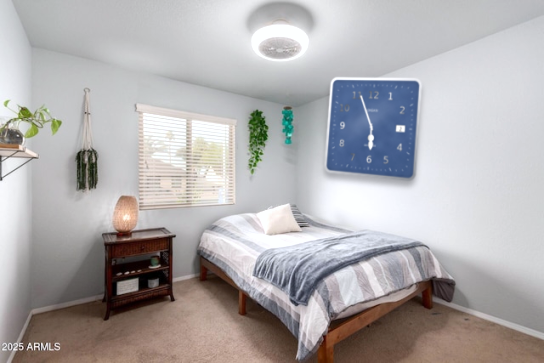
5:56
